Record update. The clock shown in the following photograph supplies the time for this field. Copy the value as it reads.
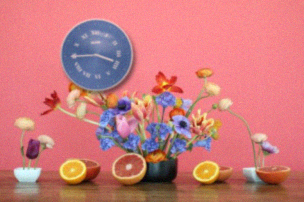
3:45
